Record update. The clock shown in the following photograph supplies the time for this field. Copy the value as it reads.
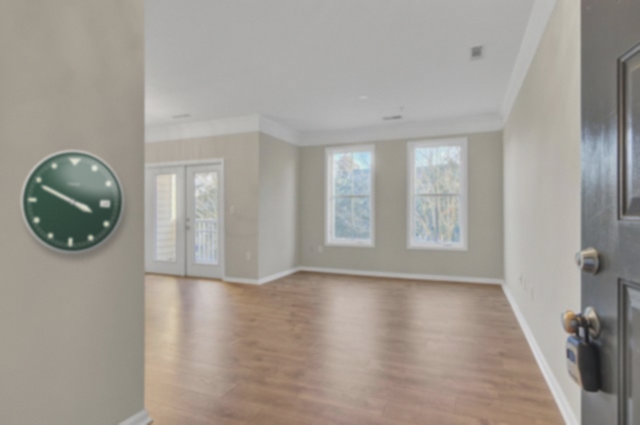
3:49
